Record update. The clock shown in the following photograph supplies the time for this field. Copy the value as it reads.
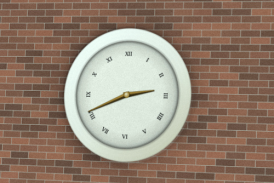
2:41
